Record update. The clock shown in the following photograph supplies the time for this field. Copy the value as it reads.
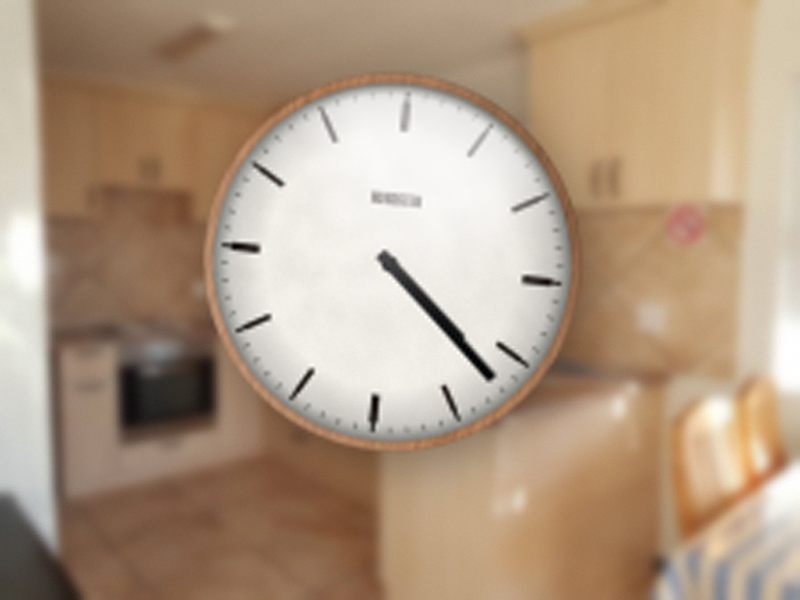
4:22
